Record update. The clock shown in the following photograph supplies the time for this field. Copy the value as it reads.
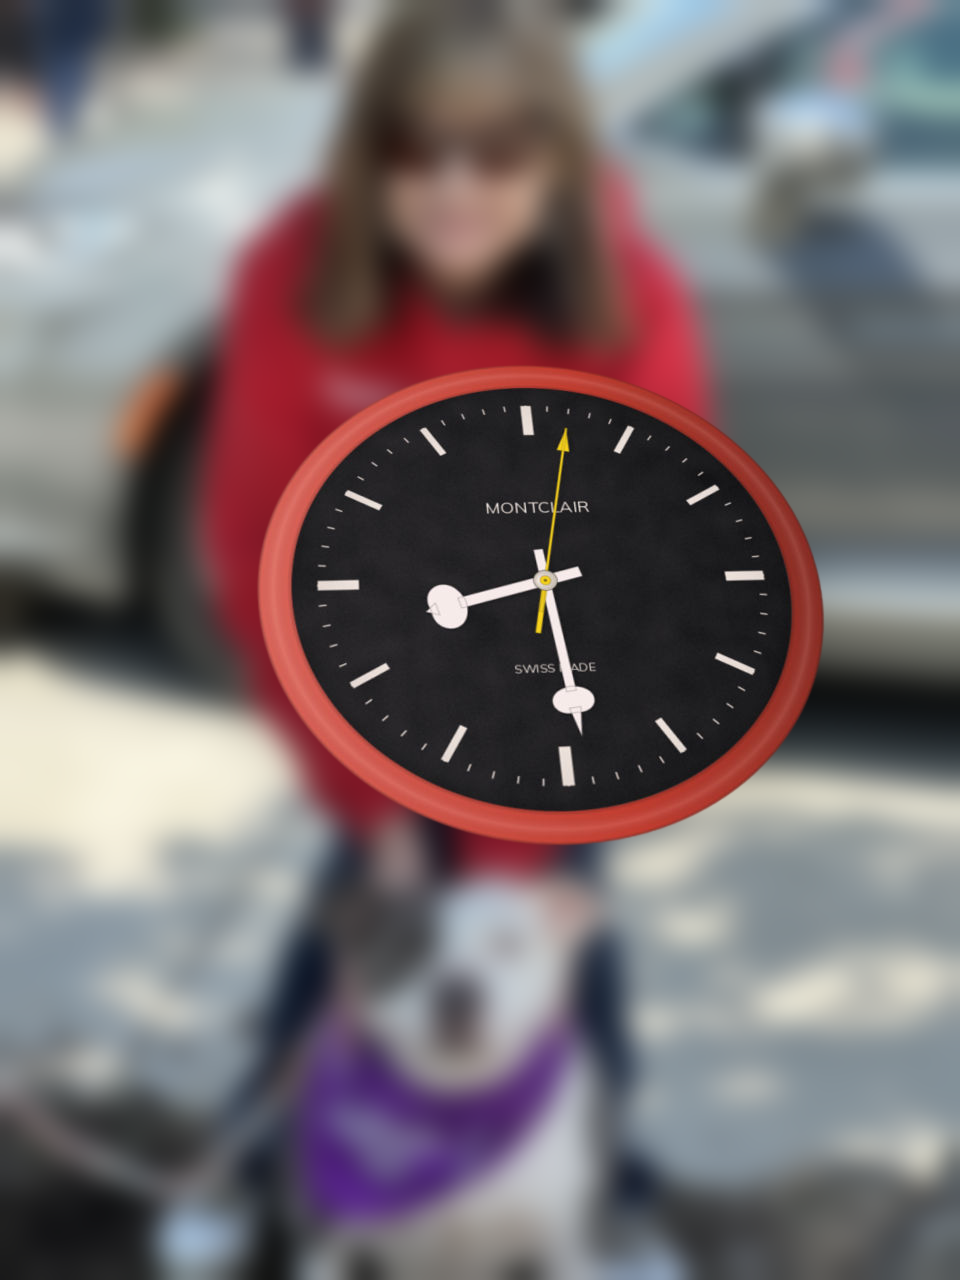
8:29:02
